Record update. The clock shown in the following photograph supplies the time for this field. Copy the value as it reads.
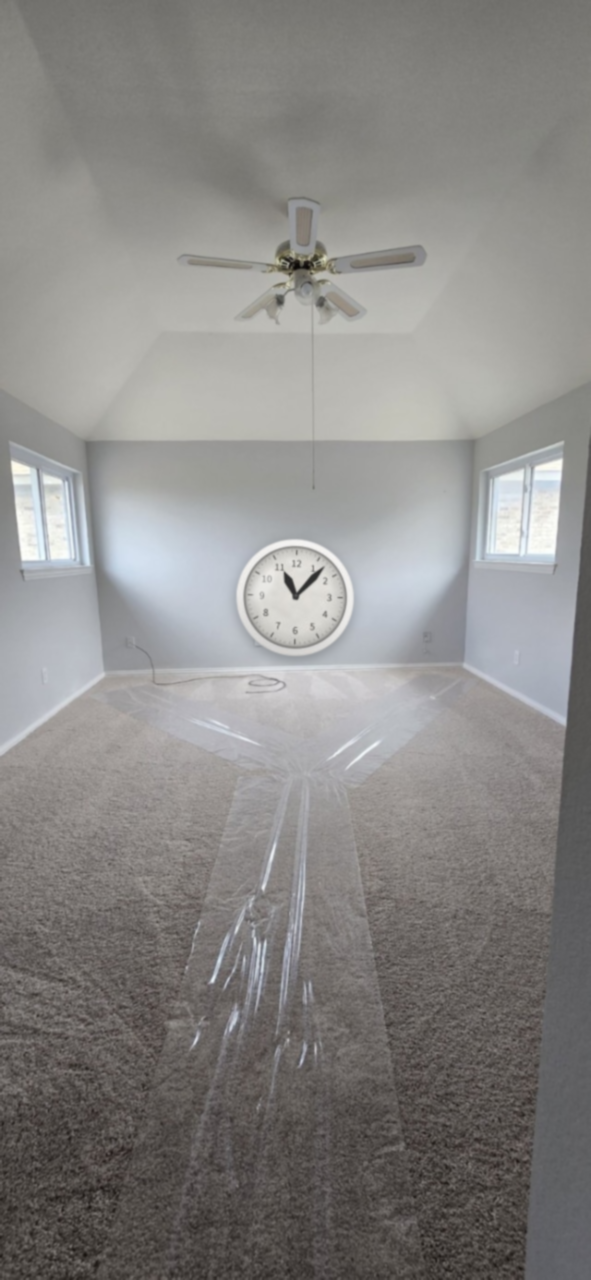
11:07
